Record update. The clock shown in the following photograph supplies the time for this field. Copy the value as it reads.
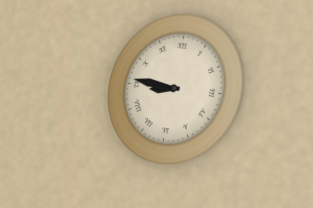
8:46
